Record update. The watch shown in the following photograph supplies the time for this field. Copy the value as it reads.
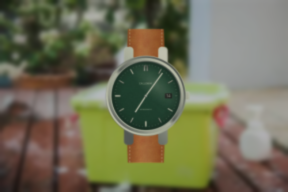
7:06
